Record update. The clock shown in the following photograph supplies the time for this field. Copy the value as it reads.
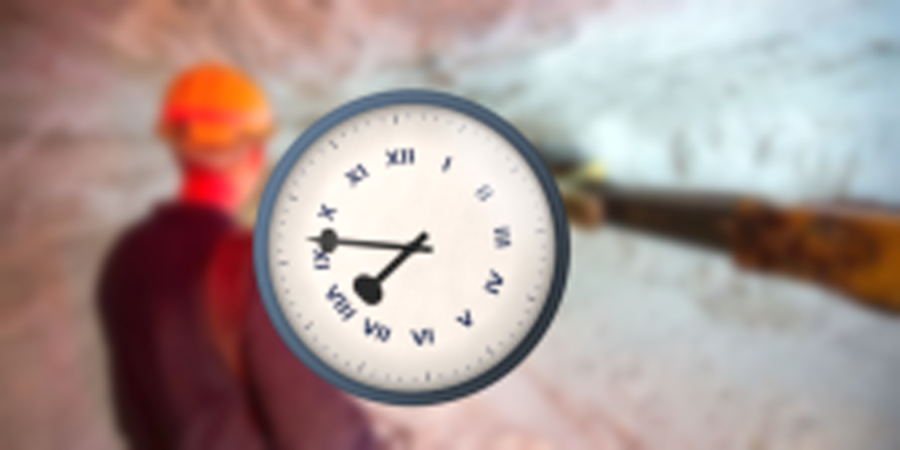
7:47
